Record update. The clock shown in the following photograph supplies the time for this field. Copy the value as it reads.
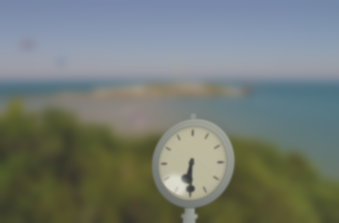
6:30
